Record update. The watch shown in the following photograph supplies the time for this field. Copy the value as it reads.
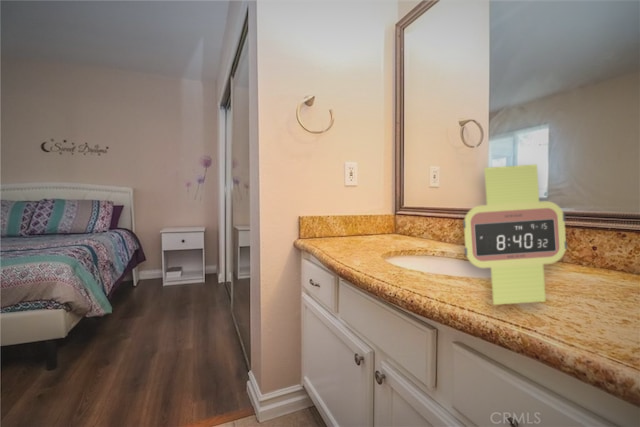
8:40
